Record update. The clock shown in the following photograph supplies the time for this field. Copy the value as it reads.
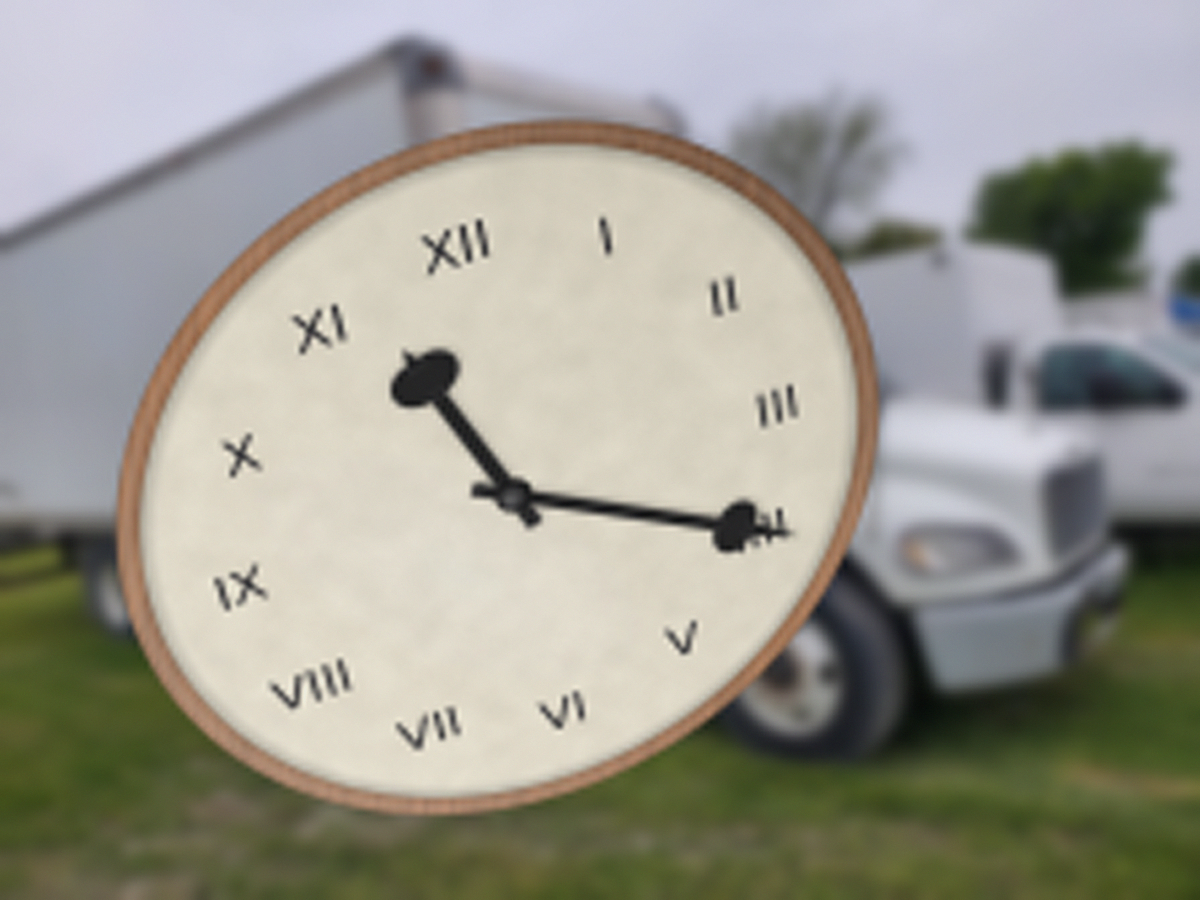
11:20
